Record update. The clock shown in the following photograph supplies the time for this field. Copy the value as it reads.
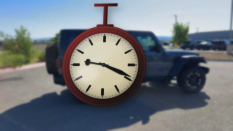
9:19
